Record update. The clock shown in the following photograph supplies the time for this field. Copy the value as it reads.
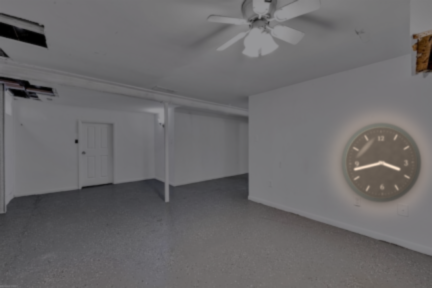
3:43
